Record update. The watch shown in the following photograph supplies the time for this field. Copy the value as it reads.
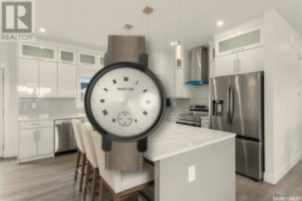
8:26
